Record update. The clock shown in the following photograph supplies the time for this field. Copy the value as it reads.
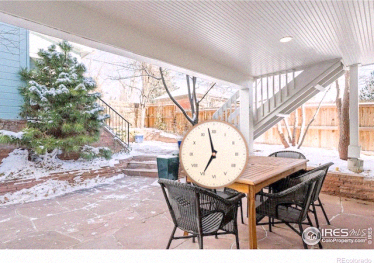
6:58
